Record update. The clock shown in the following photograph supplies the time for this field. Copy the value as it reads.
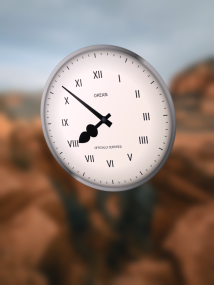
7:52
